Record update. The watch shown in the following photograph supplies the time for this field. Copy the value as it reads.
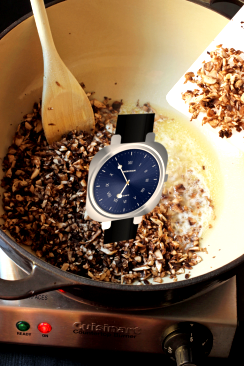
6:55
